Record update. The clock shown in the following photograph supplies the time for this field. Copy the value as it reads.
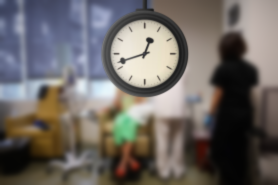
12:42
